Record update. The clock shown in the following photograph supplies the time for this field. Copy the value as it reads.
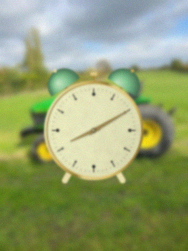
8:10
